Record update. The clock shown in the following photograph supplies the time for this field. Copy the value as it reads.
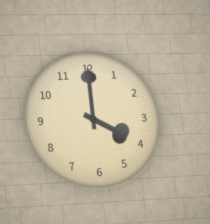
4:00
